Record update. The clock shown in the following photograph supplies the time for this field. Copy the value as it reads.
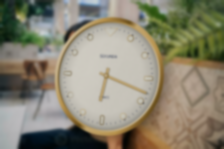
6:18
